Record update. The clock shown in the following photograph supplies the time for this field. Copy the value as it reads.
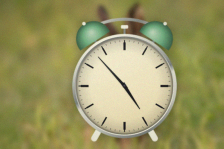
4:53
